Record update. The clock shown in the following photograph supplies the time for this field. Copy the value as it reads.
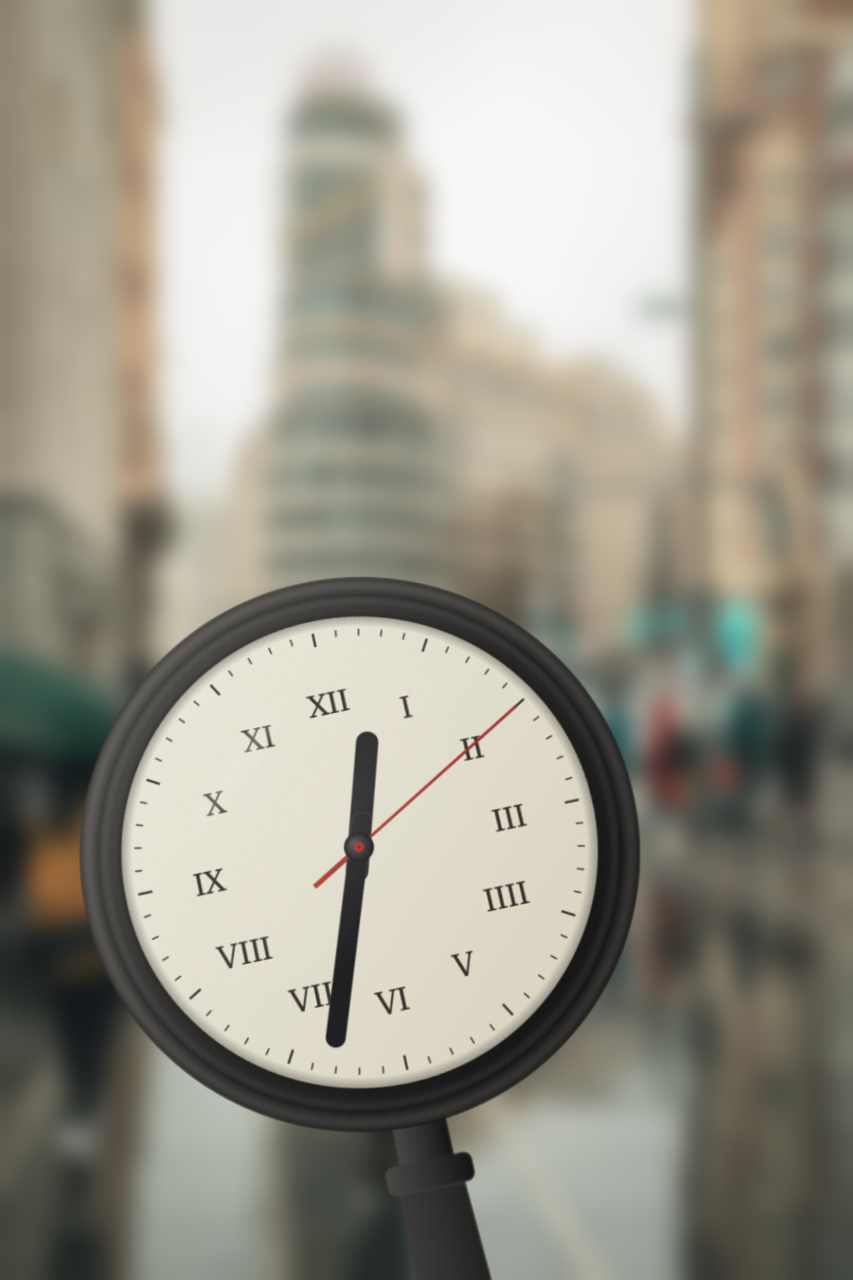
12:33:10
